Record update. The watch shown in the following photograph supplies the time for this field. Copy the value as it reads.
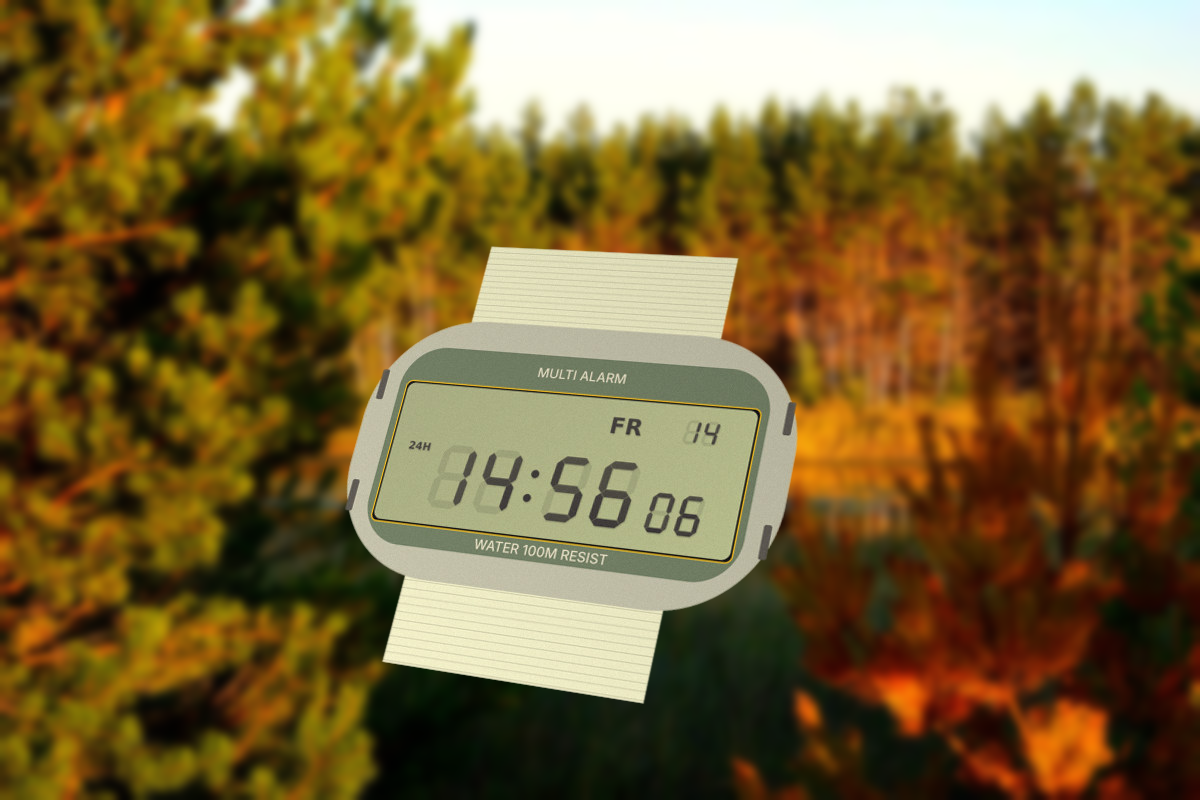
14:56:06
